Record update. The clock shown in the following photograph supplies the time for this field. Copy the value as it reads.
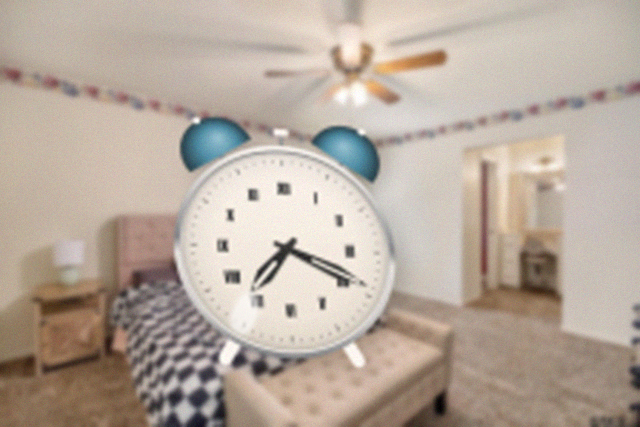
7:19
